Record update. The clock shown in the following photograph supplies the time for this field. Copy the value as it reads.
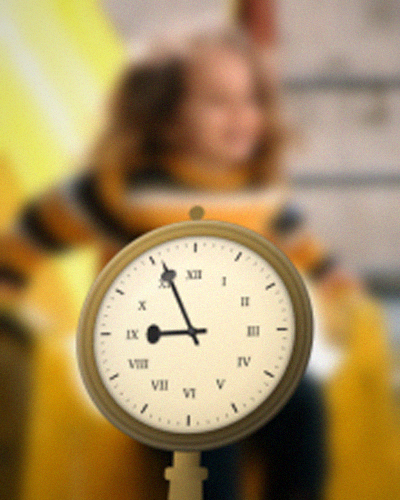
8:56
